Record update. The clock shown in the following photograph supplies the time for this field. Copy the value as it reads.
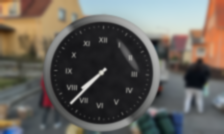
7:37
